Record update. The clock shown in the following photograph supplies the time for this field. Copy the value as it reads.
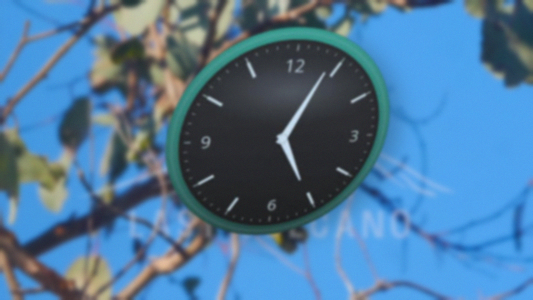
5:04
